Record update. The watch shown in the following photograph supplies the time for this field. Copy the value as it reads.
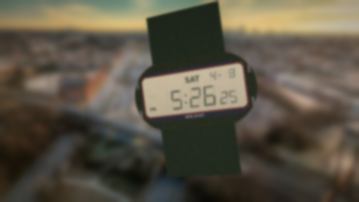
5:26:25
